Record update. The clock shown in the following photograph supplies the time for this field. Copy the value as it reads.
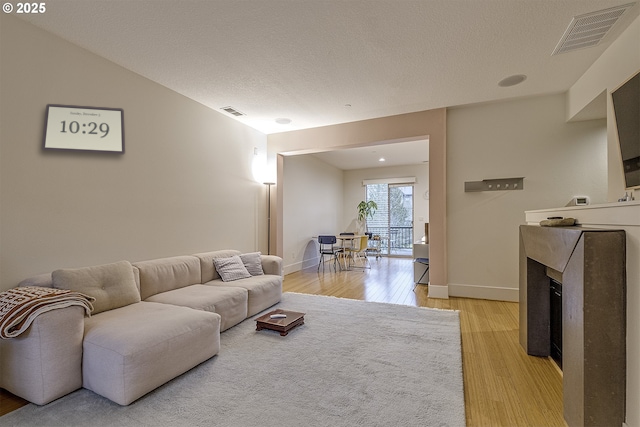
10:29
